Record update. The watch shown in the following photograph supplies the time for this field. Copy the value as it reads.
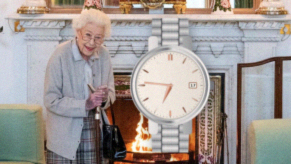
6:46
